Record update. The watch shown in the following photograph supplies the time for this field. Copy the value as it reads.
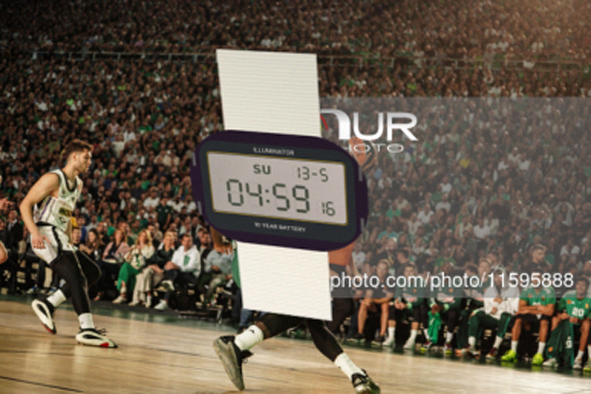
4:59:16
